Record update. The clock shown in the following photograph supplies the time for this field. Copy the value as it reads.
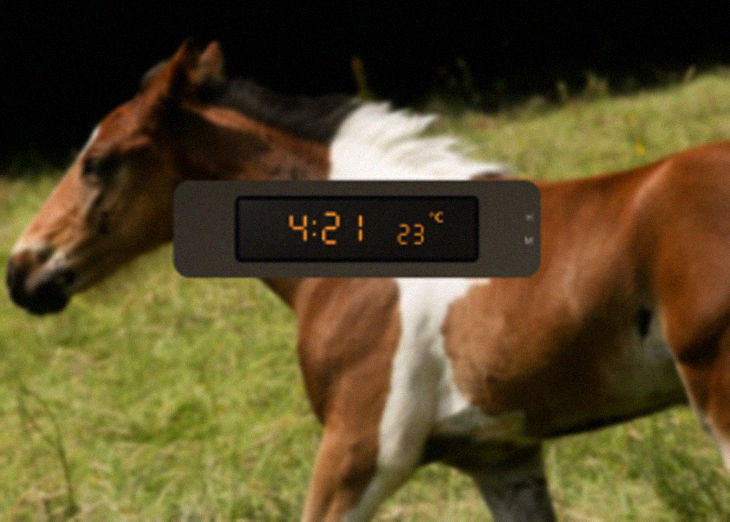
4:21
